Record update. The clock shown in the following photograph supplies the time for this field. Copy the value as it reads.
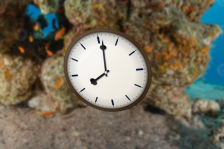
8:01
